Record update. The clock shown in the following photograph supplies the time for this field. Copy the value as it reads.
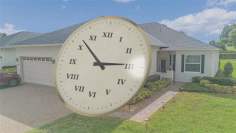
2:52
